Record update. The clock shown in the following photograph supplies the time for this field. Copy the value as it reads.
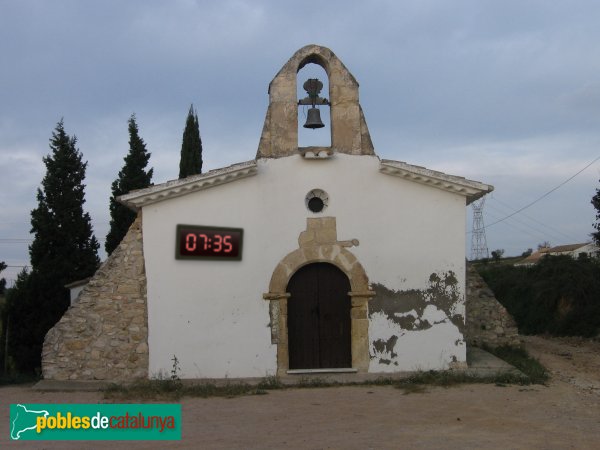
7:35
